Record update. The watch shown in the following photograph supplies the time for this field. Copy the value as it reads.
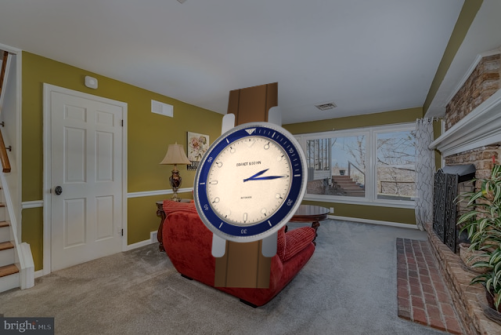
2:15
